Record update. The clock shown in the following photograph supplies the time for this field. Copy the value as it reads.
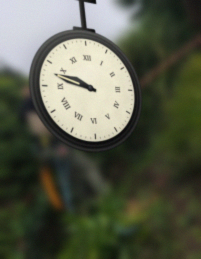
9:48
